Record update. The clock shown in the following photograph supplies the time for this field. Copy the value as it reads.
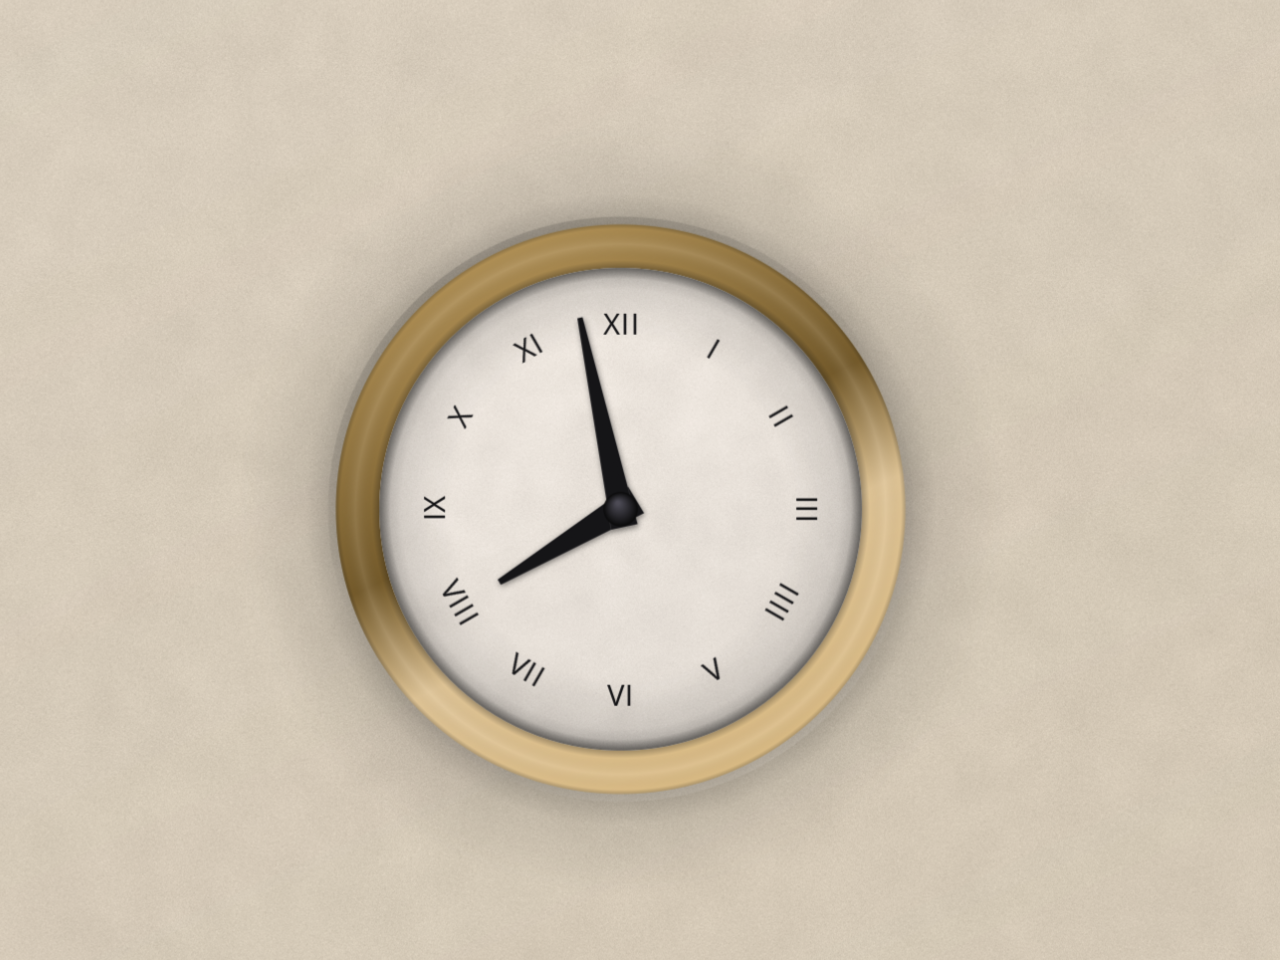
7:58
